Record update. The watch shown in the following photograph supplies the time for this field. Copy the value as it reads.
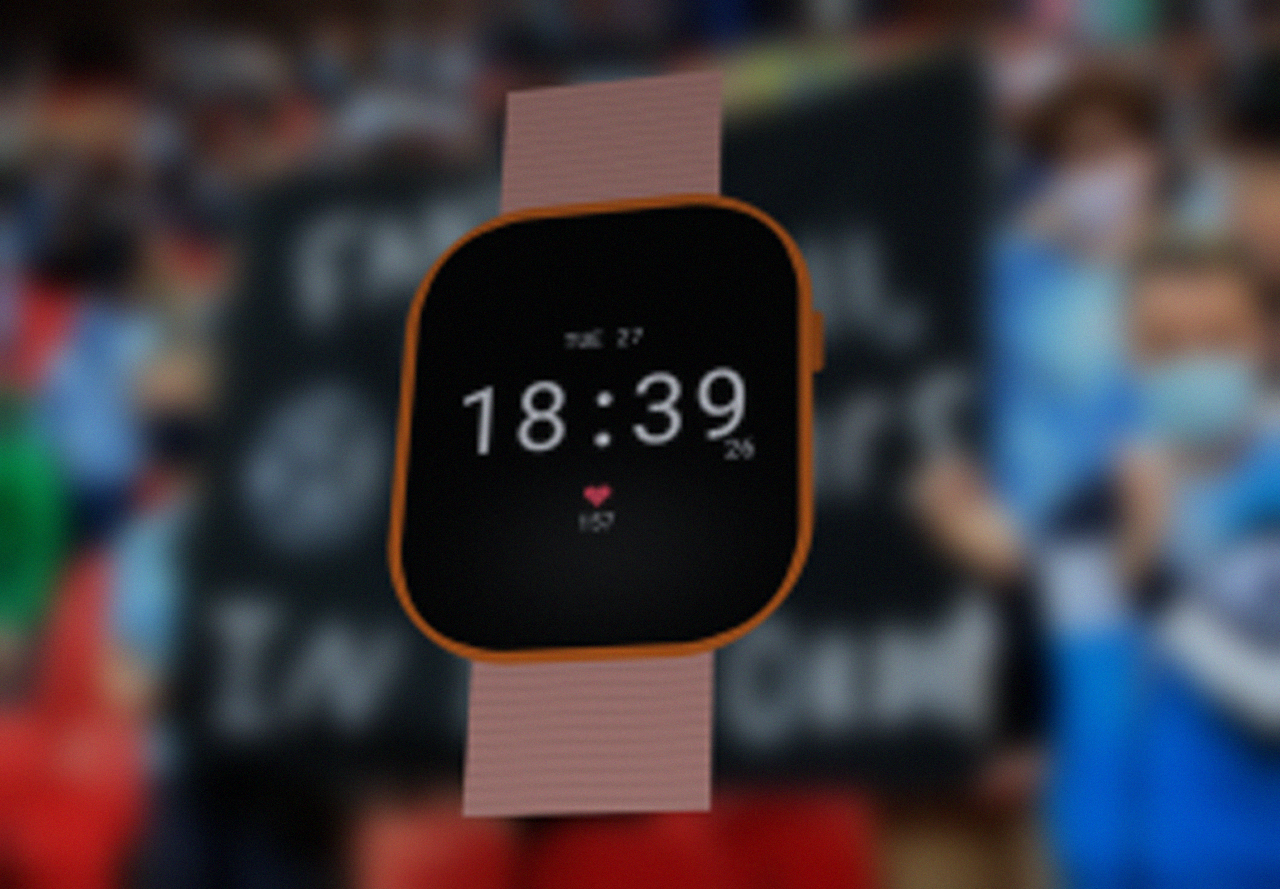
18:39
